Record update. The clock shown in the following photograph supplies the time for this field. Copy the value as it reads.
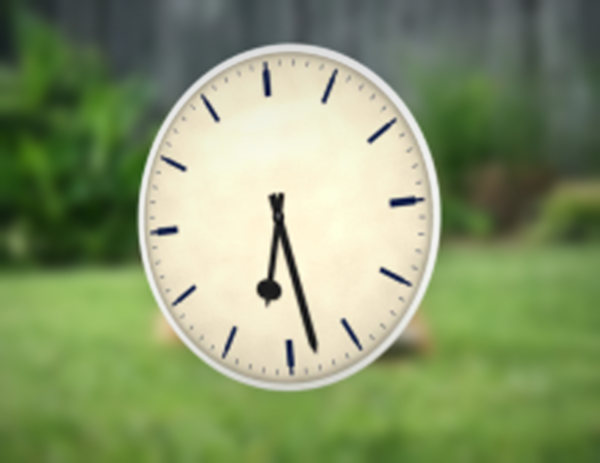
6:28
